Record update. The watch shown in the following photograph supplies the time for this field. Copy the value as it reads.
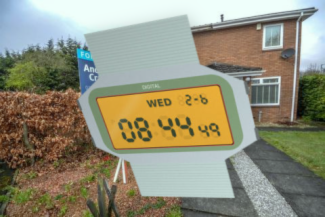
8:44:49
